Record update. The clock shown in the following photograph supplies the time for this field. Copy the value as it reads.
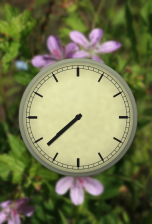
7:38
